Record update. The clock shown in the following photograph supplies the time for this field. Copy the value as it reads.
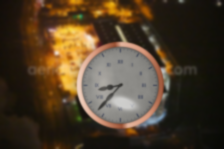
8:37
